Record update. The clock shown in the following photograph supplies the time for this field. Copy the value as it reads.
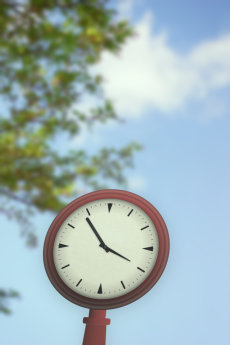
3:54
